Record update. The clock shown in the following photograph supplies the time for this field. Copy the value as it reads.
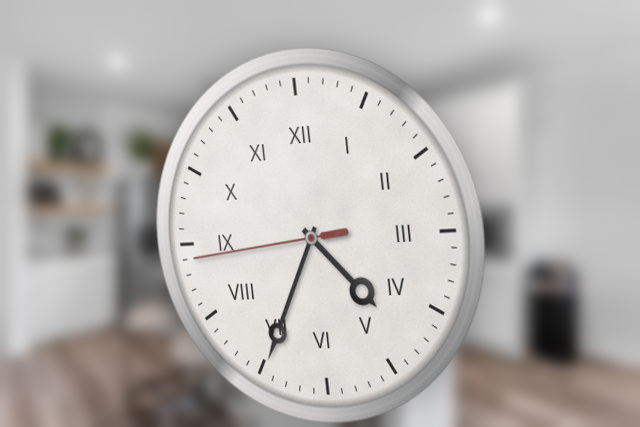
4:34:44
